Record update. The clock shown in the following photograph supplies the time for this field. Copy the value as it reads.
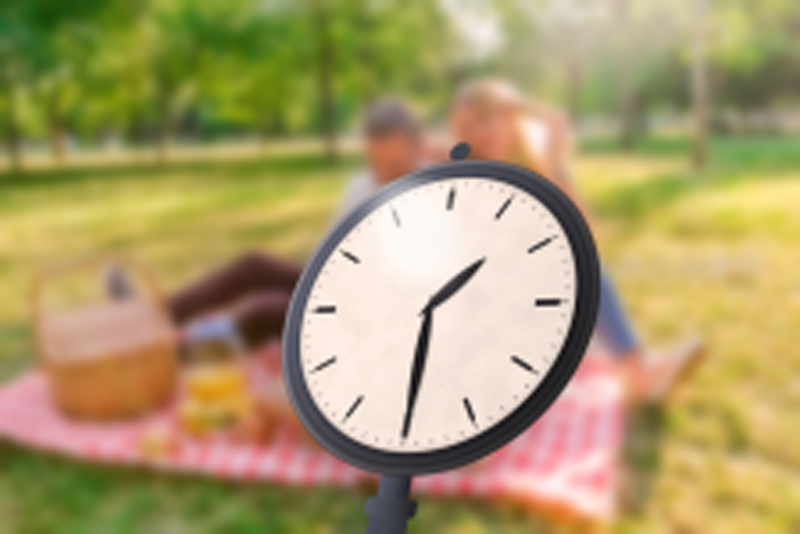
1:30
